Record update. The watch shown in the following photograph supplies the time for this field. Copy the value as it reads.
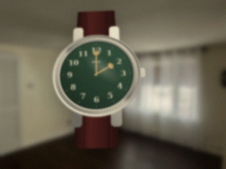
2:00
